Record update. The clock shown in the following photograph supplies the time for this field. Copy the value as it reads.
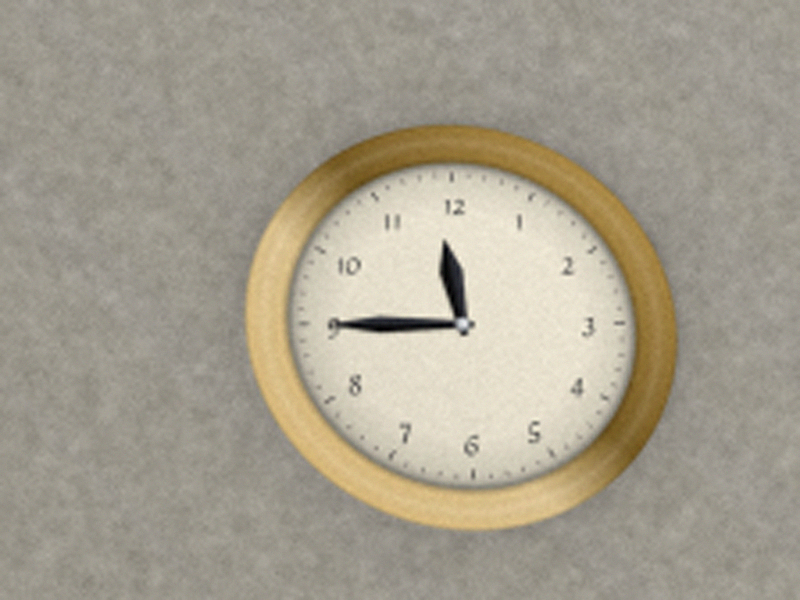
11:45
